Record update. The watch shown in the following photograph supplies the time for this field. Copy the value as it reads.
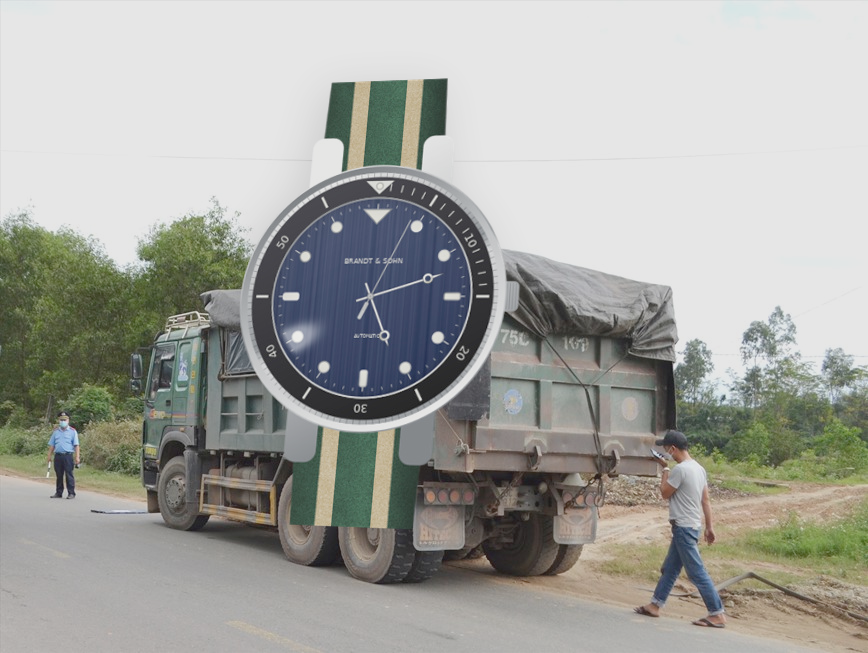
5:12:04
